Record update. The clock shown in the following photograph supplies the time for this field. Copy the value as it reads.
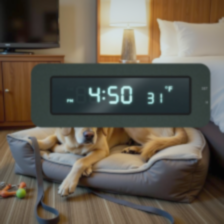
4:50
